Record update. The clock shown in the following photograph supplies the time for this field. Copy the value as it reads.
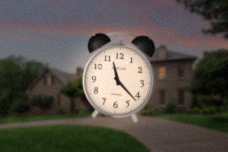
11:22
